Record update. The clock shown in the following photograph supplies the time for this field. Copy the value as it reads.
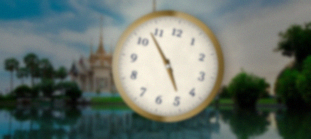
4:53
